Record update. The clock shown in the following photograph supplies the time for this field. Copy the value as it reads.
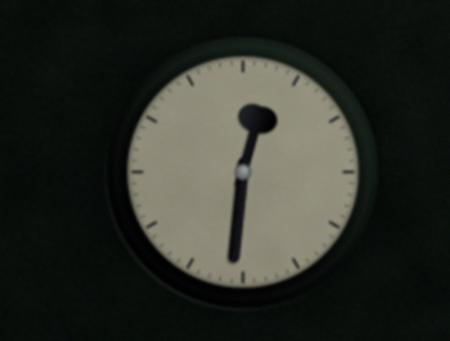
12:31
